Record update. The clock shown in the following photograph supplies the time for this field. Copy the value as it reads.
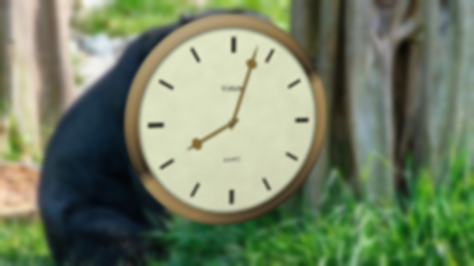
8:03
